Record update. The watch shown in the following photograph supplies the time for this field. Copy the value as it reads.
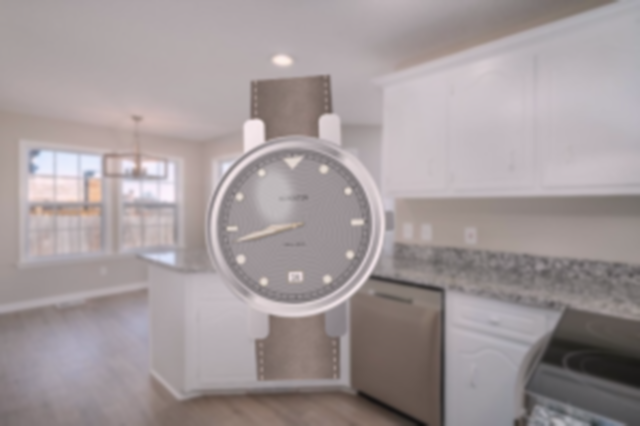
8:43
